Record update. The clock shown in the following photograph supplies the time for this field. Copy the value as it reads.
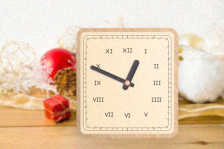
12:49
